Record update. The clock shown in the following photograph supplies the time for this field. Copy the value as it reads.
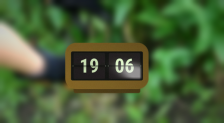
19:06
